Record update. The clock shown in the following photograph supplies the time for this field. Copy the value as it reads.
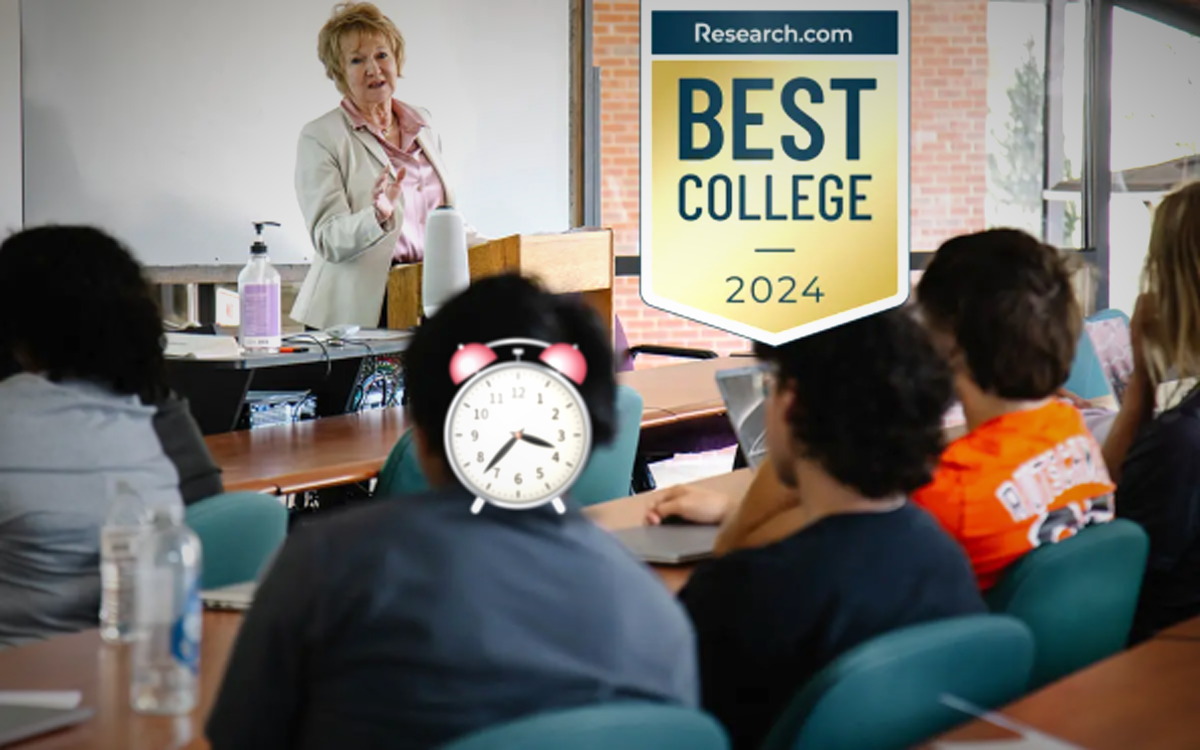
3:37
